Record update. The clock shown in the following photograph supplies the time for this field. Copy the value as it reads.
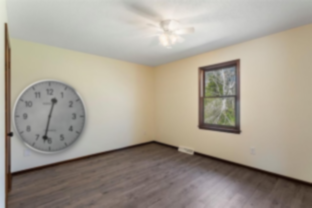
12:32
